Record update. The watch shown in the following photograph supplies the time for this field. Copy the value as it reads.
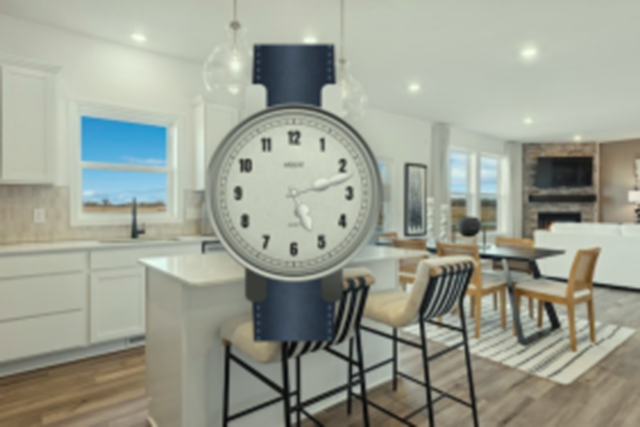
5:12
